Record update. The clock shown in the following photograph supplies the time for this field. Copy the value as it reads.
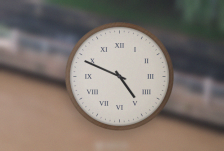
4:49
